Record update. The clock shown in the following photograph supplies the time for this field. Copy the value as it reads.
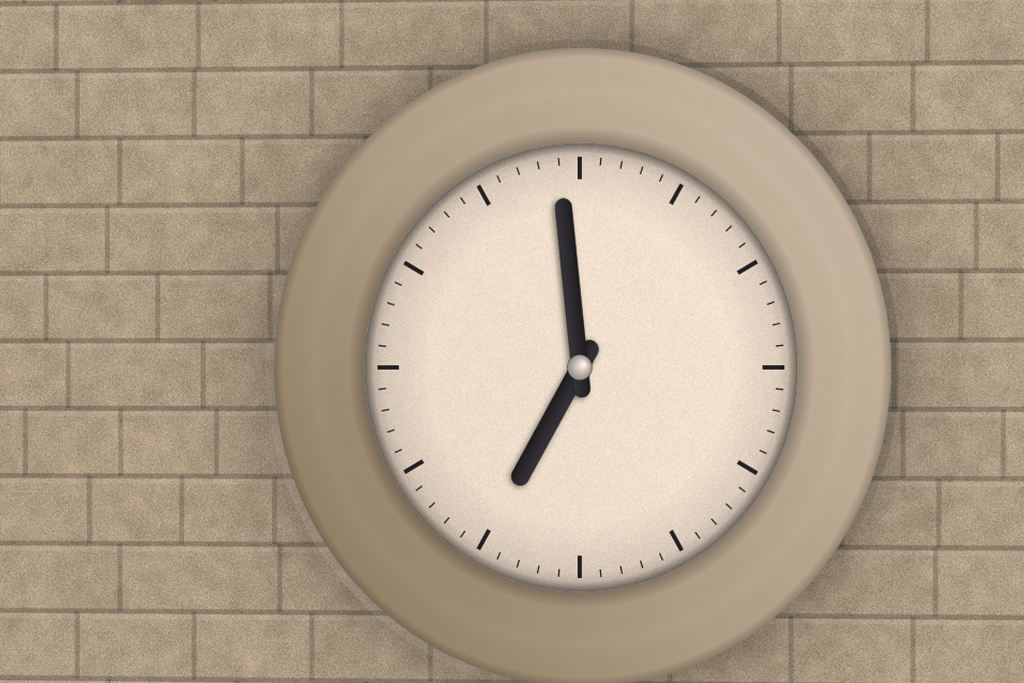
6:59
